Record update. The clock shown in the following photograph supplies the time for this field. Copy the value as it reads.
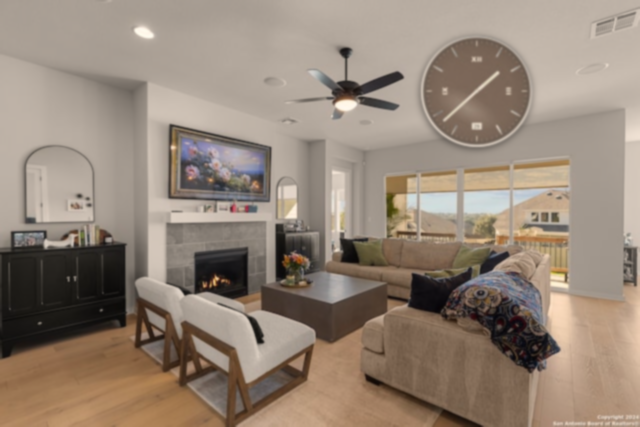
1:38
